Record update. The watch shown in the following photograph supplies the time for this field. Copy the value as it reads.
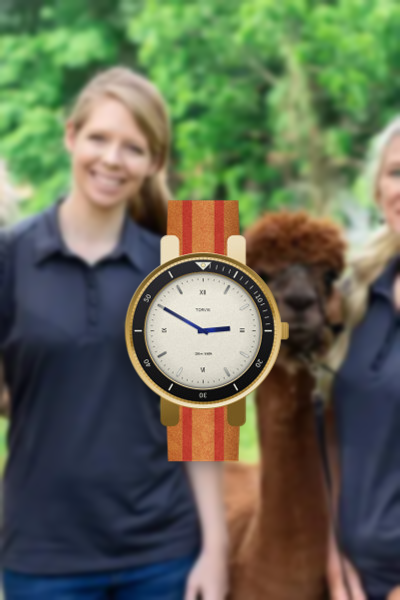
2:50
